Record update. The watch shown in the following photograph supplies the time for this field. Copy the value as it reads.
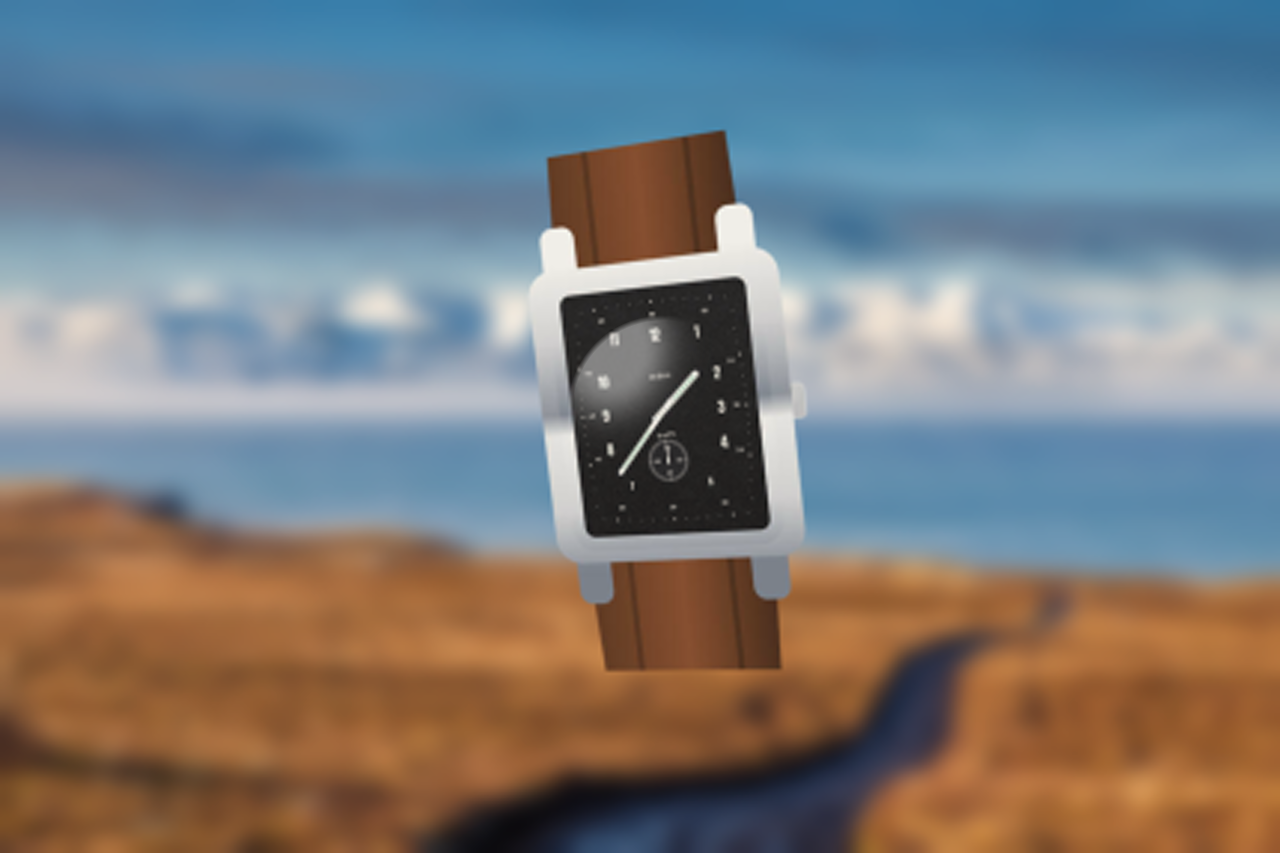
1:37
